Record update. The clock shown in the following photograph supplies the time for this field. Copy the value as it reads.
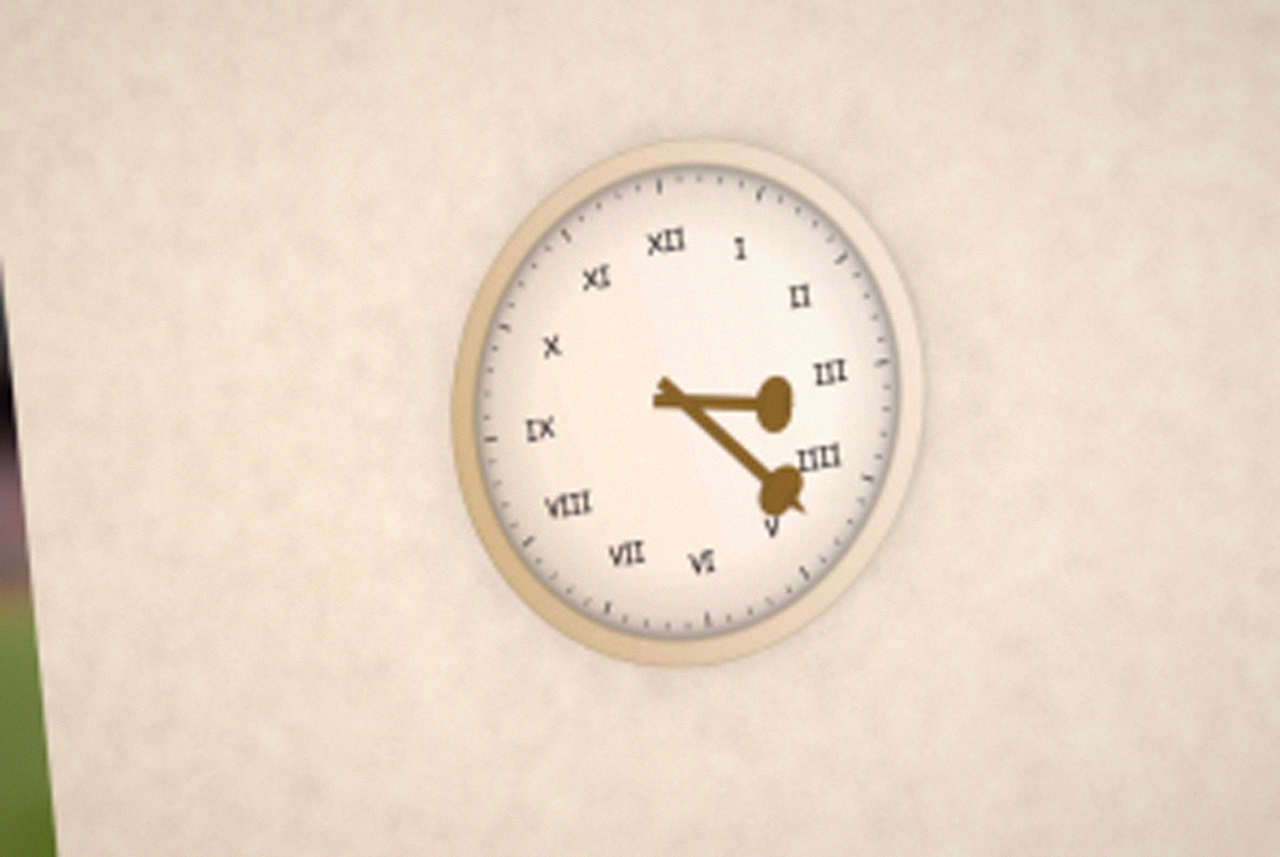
3:23
